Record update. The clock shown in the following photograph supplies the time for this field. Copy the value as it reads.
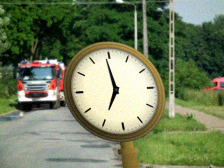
6:59
